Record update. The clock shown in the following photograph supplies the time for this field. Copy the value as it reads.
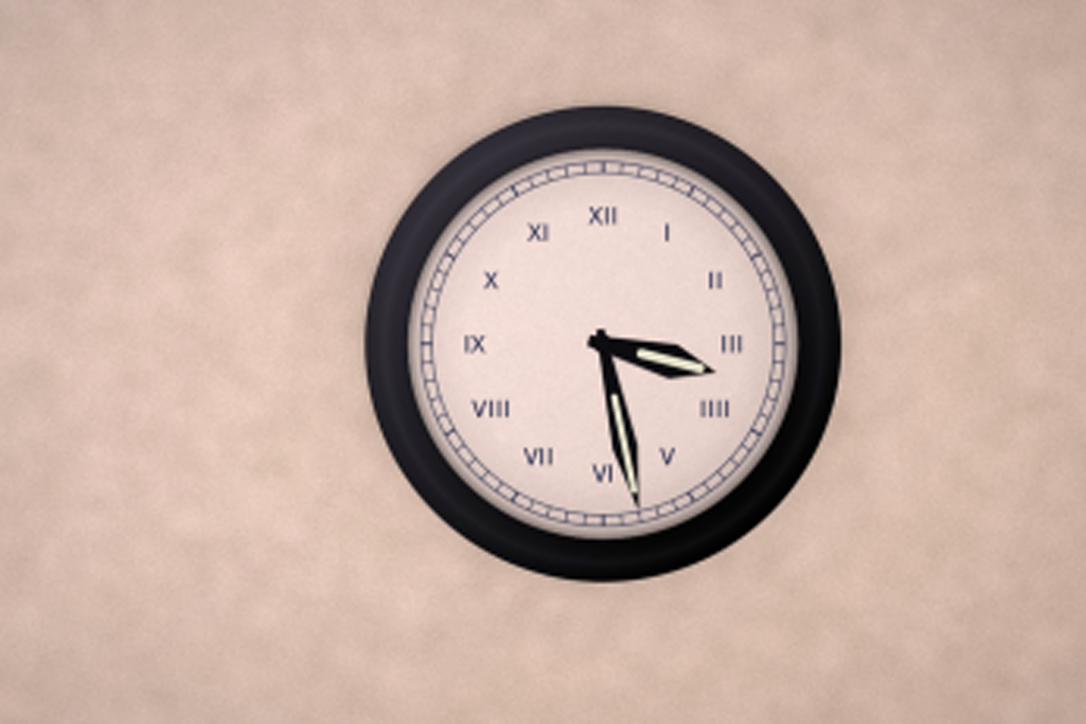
3:28
